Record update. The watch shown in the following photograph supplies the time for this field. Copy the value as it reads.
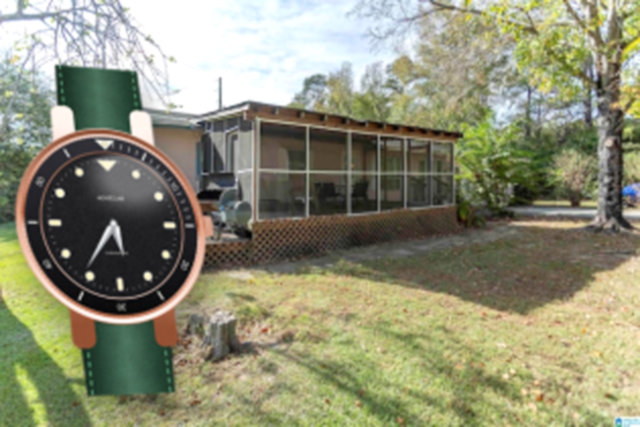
5:36
